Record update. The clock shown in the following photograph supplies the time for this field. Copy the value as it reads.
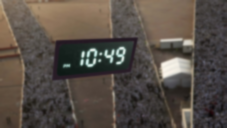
10:49
